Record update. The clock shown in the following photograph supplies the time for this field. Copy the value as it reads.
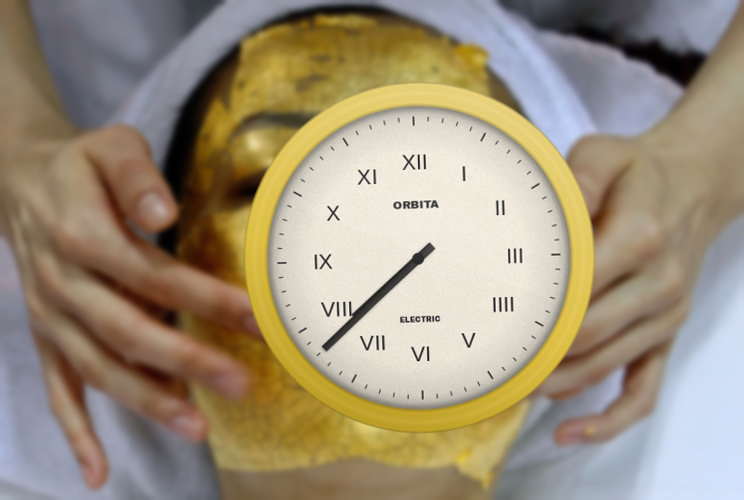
7:38
